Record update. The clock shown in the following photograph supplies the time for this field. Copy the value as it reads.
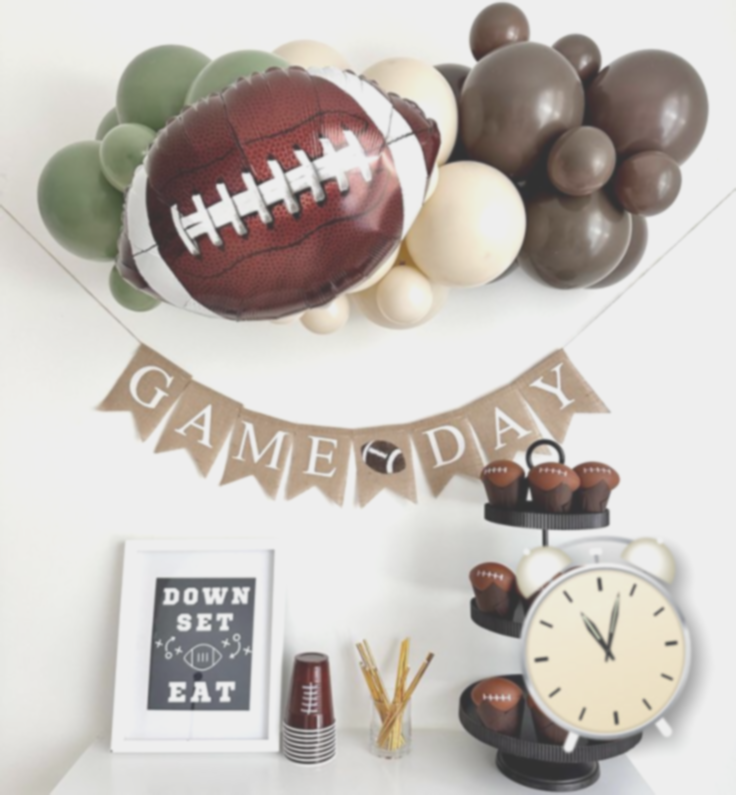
11:03
